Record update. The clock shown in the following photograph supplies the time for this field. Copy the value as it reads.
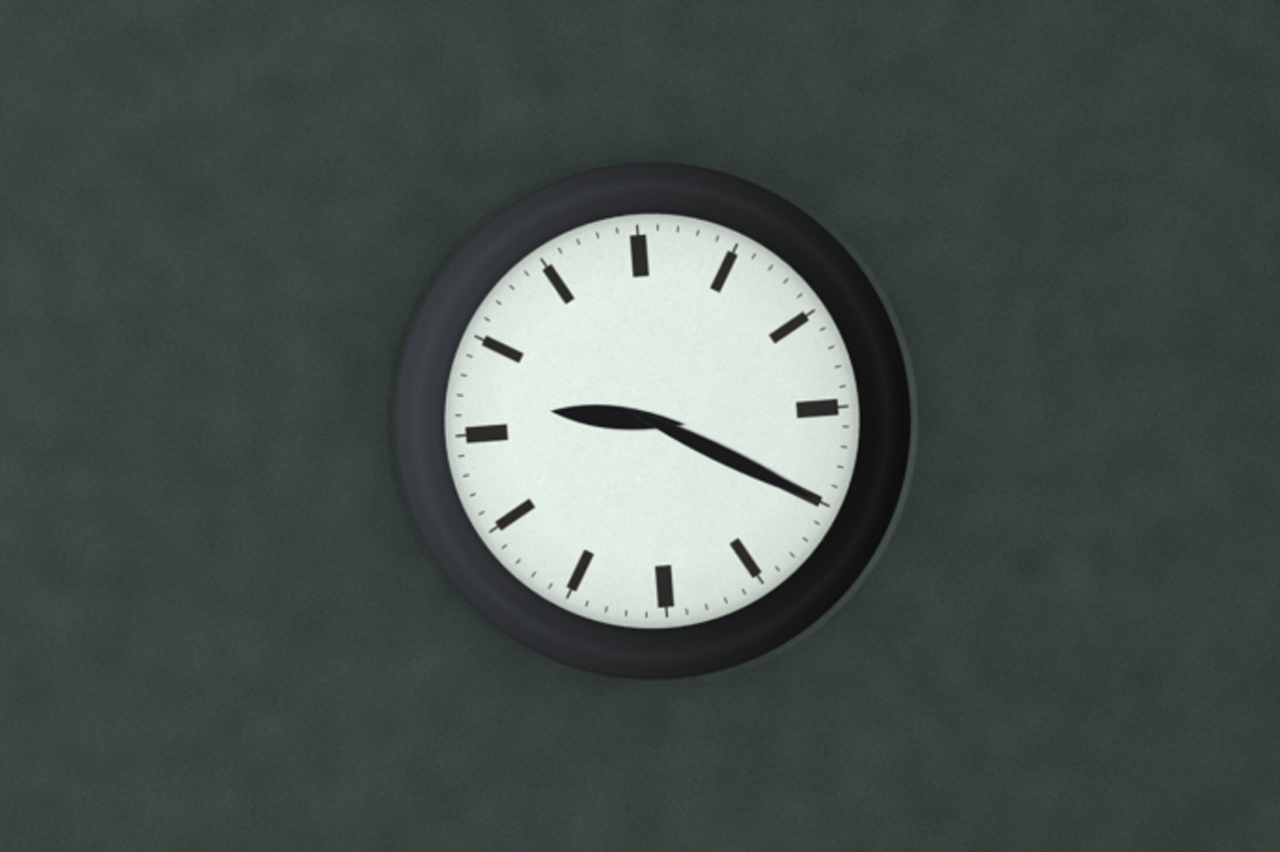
9:20
